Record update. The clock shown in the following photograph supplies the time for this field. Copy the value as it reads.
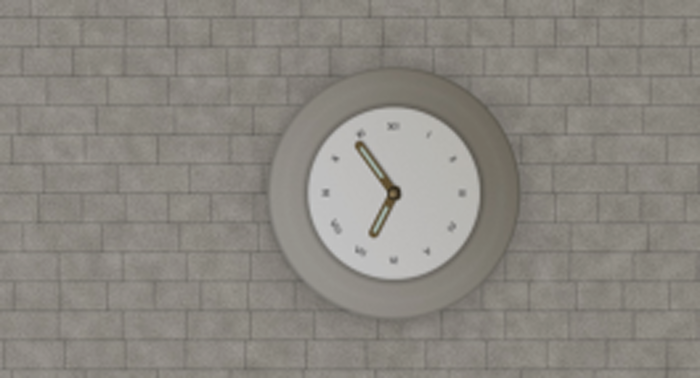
6:54
